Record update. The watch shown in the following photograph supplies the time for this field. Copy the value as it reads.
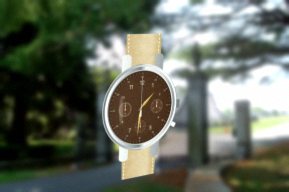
1:31
